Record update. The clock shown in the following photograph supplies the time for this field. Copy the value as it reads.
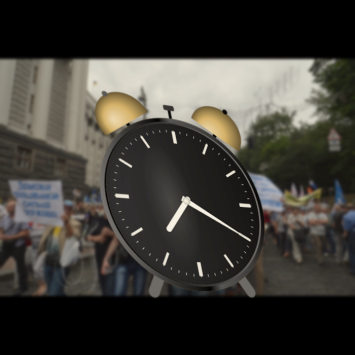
7:20
